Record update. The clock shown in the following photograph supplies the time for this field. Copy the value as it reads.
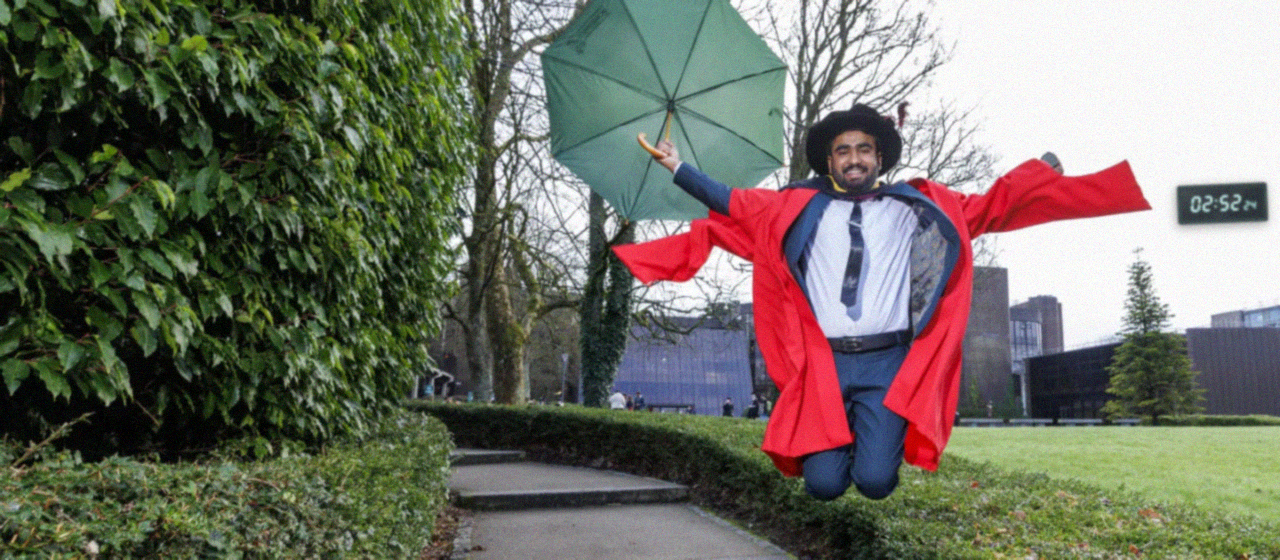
2:52
